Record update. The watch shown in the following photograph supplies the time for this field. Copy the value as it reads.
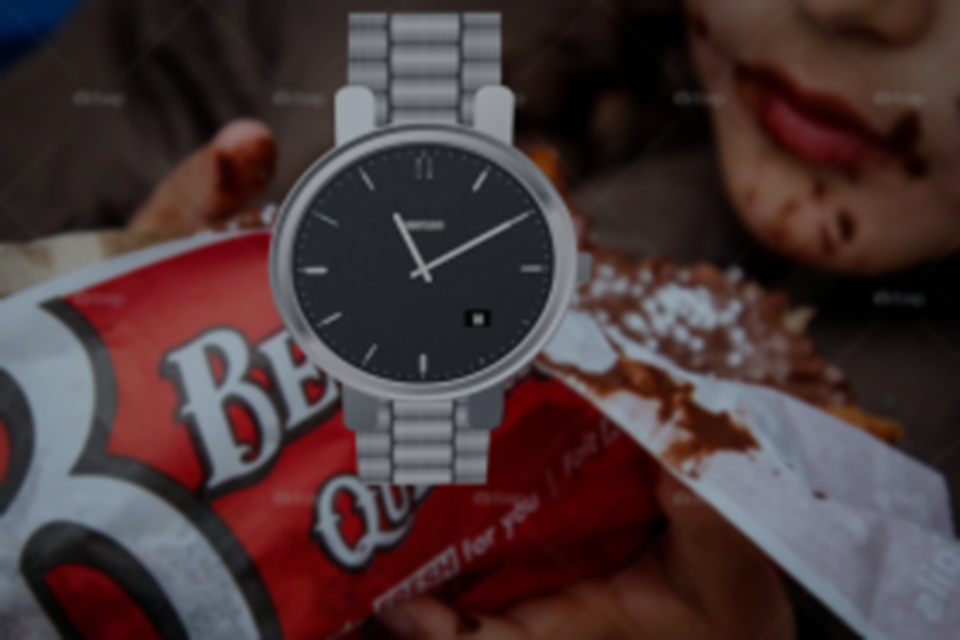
11:10
